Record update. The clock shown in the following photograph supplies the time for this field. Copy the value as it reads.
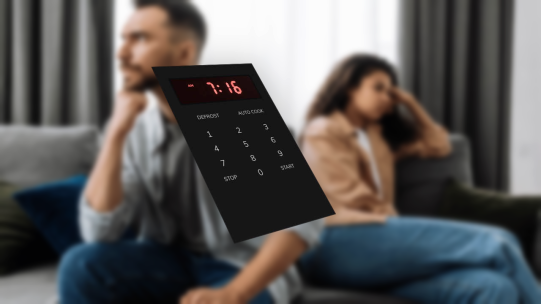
7:16
